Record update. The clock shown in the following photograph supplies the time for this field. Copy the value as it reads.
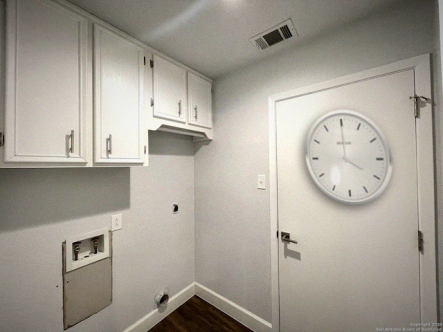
4:00
